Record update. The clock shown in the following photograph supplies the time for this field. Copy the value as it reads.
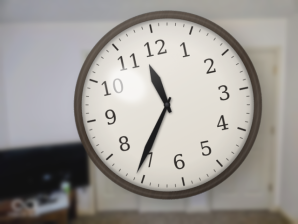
11:36
